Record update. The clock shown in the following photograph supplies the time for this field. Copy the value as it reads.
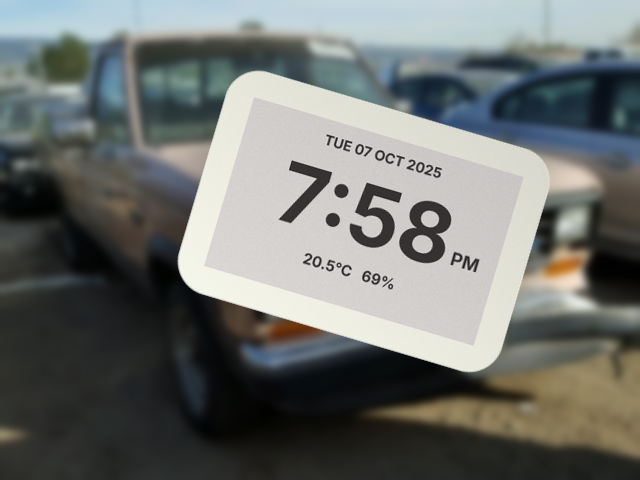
7:58
